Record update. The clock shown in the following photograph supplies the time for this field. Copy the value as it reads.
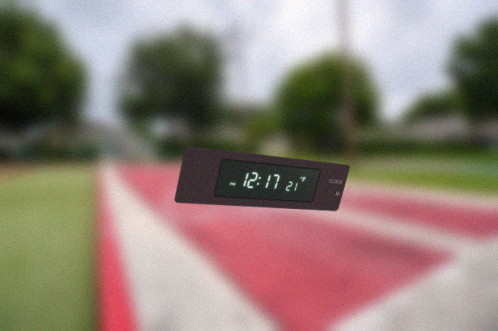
12:17
